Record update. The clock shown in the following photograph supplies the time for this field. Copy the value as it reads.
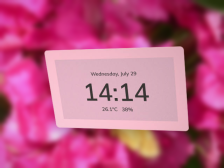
14:14
